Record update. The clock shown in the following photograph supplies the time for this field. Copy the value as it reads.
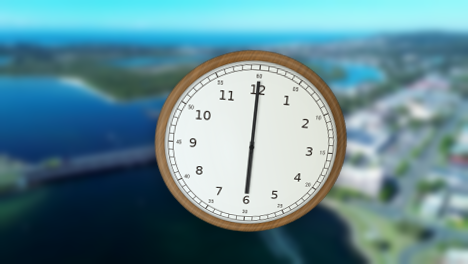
6:00
